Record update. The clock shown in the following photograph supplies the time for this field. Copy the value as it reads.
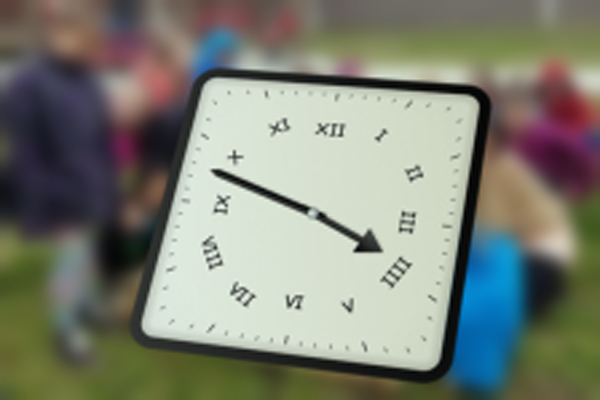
3:48
